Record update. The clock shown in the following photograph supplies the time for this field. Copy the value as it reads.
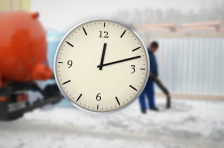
12:12
